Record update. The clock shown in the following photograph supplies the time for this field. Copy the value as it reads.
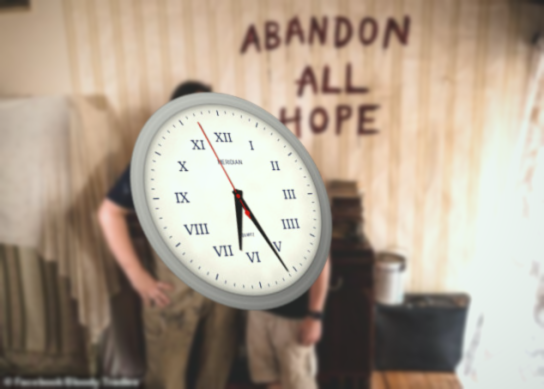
6:25:57
